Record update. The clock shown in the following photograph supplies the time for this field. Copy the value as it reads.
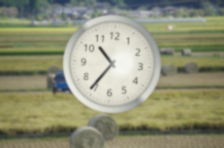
10:36
